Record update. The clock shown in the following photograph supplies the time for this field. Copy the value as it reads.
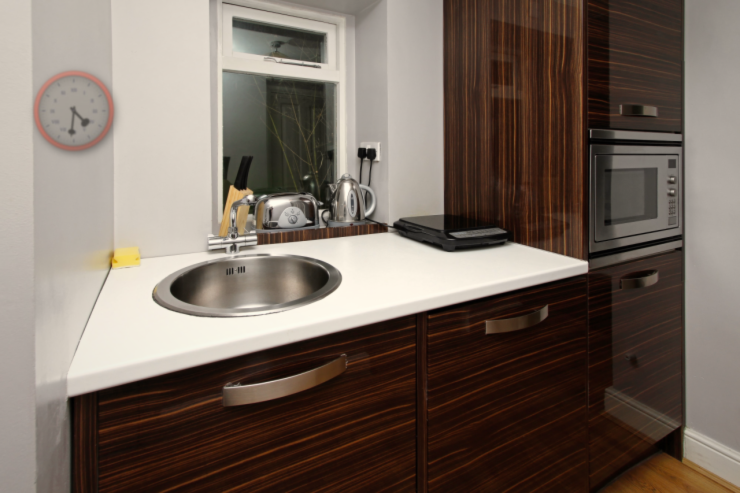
4:31
